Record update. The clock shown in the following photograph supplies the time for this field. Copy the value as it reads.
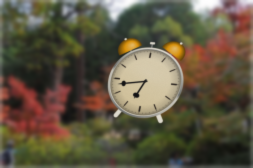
6:43
